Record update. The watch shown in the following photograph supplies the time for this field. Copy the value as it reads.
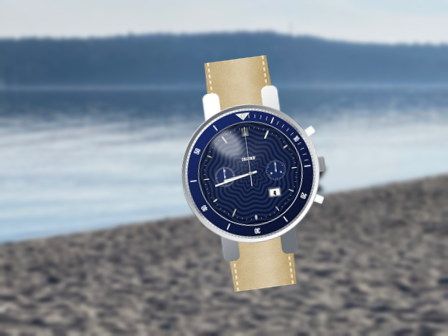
8:43
